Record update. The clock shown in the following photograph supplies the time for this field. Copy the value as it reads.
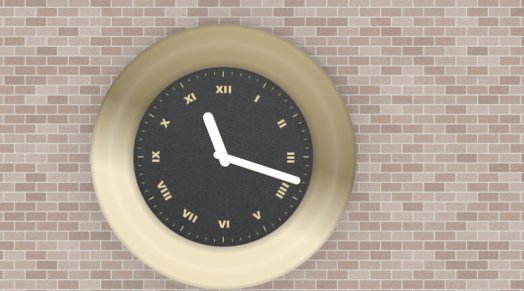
11:18
